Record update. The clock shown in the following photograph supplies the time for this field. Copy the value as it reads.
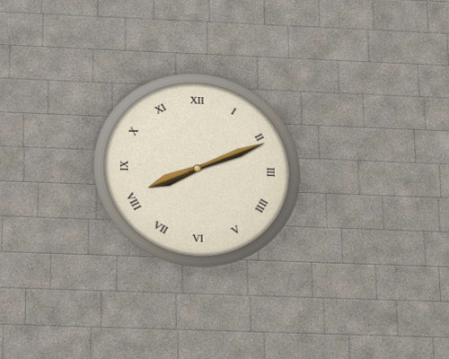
8:11
